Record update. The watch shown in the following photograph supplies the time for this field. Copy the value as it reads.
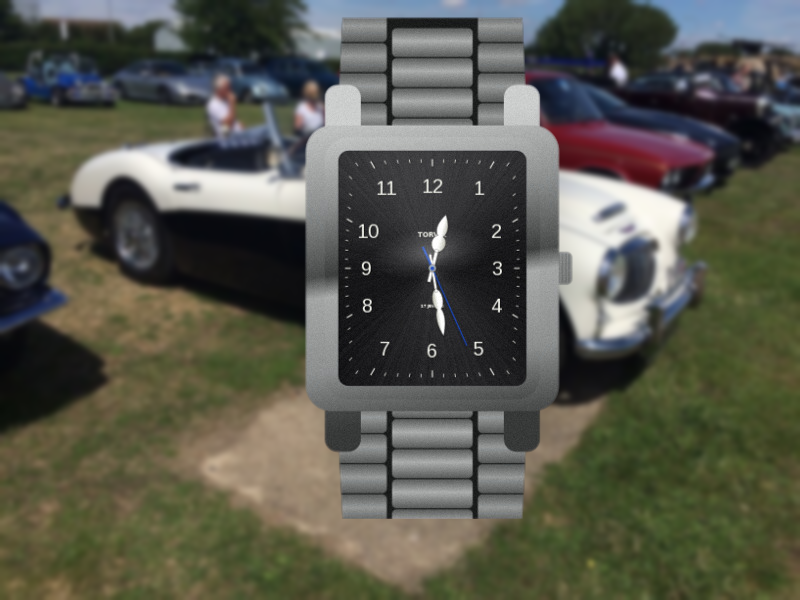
12:28:26
